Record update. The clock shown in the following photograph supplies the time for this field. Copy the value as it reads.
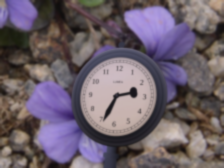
2:34
